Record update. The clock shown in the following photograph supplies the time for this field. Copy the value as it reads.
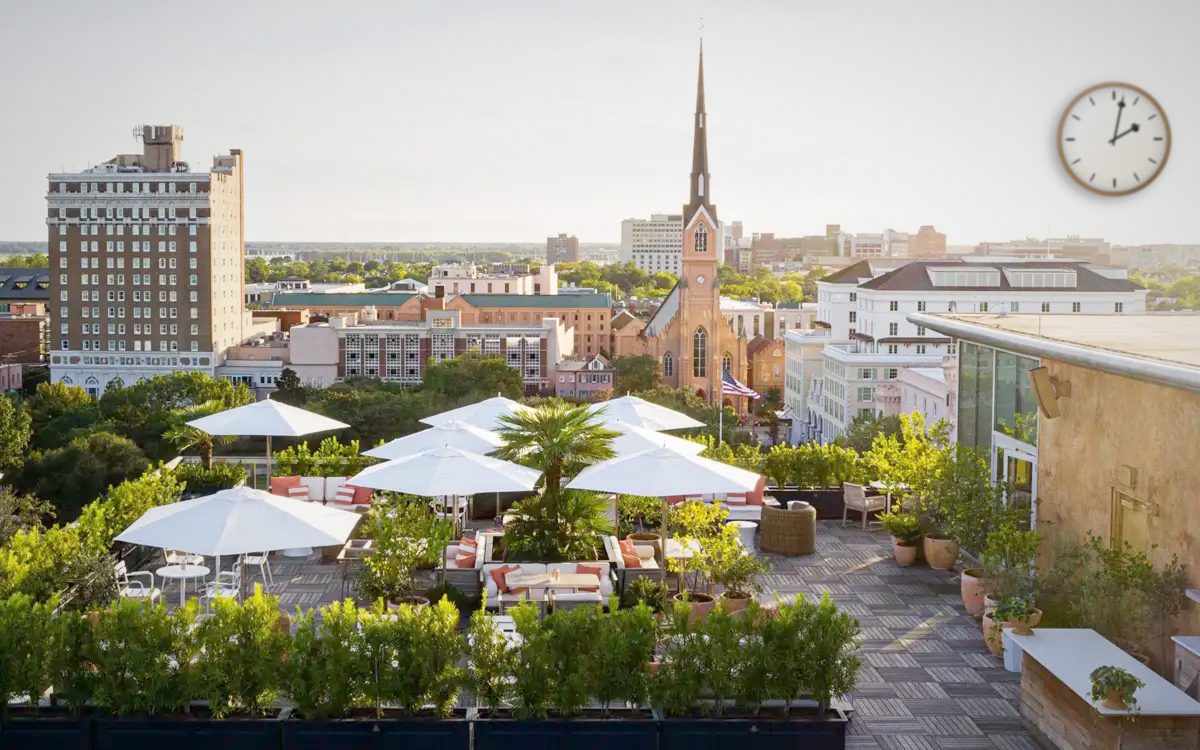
2:02
